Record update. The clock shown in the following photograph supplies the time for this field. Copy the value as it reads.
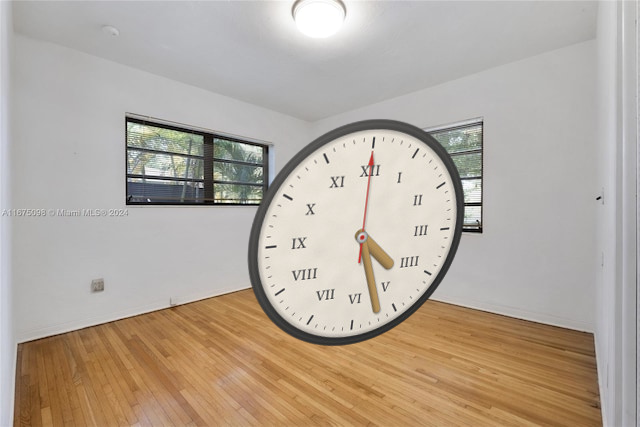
4:27:00
